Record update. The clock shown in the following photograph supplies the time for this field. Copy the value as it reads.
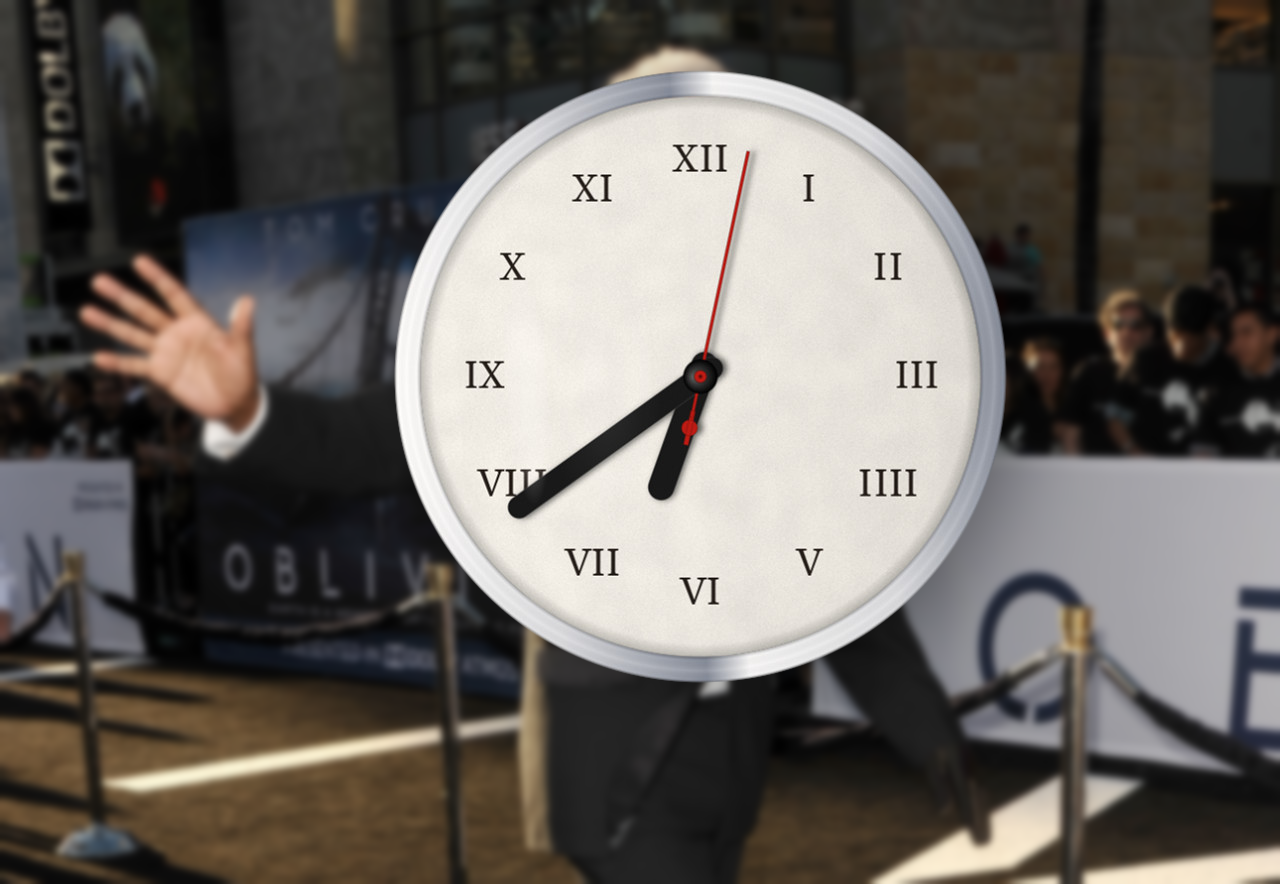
6:39:02
